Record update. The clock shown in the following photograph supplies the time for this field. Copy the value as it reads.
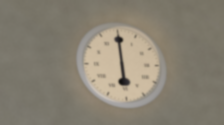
6:00
